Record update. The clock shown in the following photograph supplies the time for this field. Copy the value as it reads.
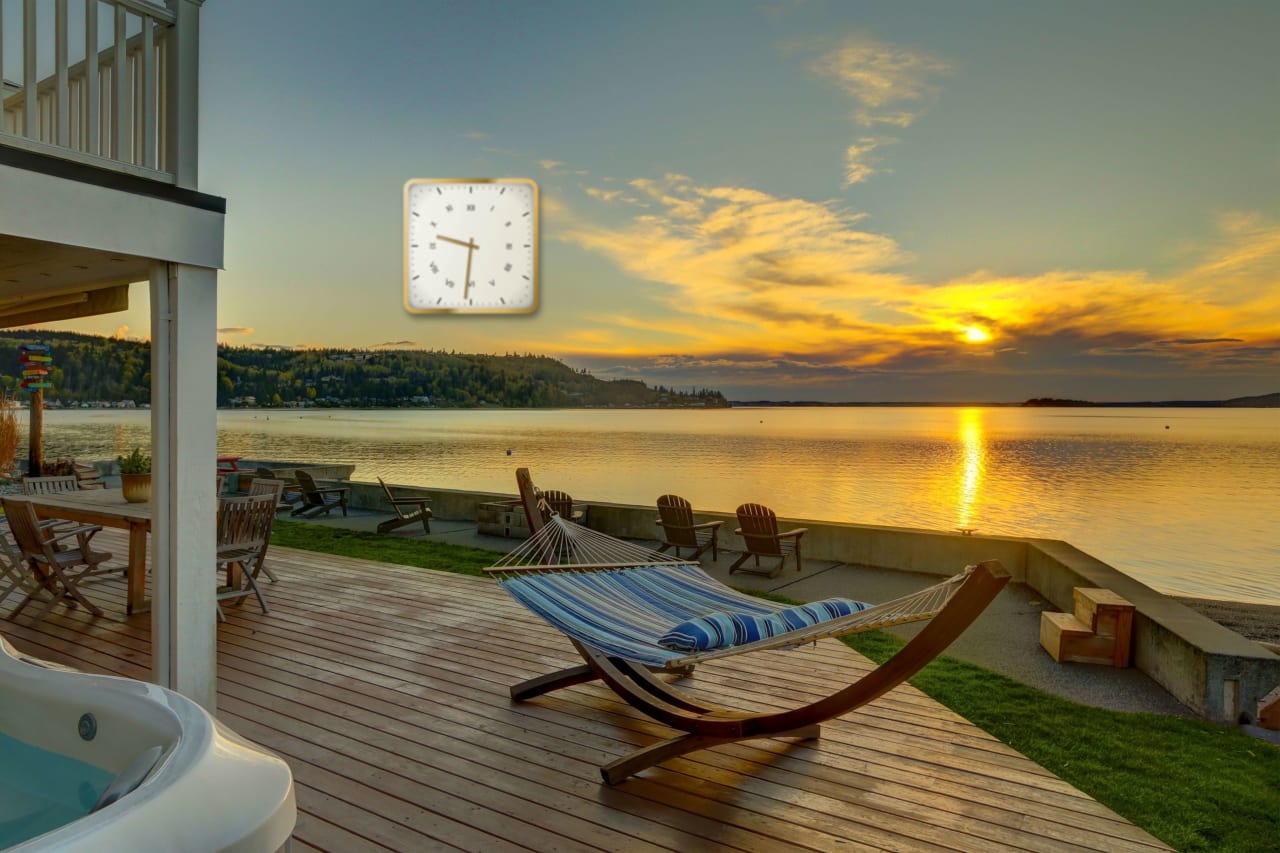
9:31
